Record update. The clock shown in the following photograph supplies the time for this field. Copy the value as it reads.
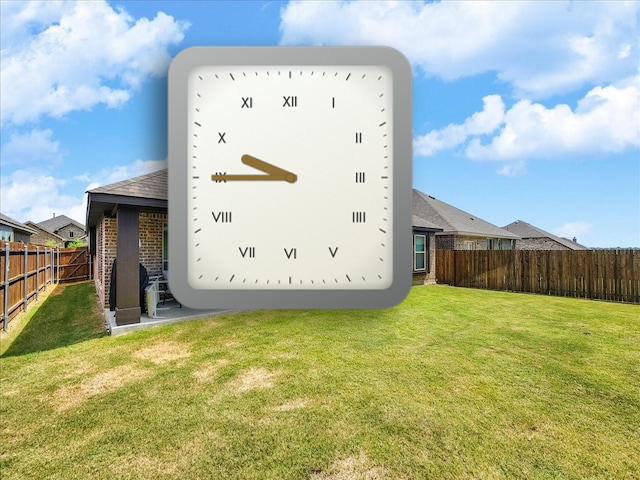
9:45
